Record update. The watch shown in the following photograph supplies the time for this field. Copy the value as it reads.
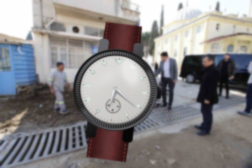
6:21
